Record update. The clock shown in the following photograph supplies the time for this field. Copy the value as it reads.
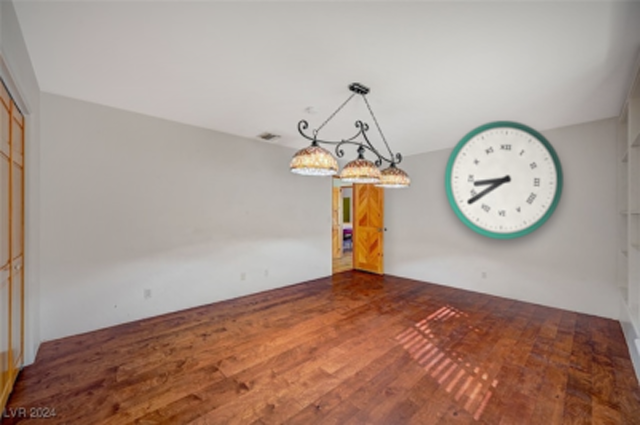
8:39
